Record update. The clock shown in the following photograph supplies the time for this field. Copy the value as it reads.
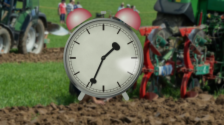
1:34
